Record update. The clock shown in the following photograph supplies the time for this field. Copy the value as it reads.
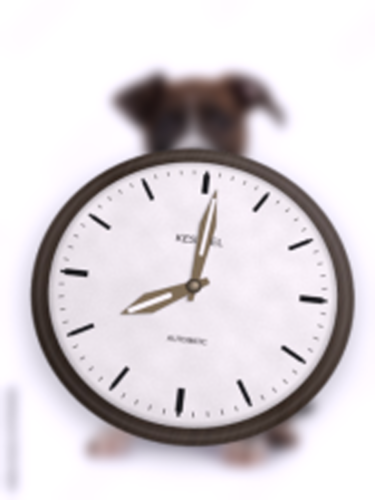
8:01
